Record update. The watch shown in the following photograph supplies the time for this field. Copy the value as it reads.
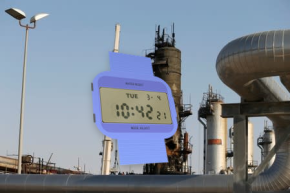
10:42:21
